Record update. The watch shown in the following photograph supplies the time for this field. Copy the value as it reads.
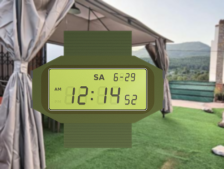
12:14:52
